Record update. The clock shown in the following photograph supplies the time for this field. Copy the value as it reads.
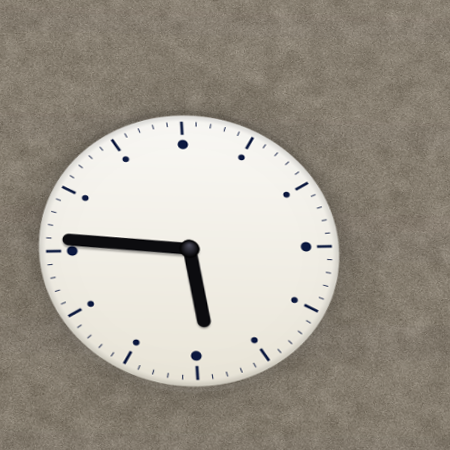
5:46
